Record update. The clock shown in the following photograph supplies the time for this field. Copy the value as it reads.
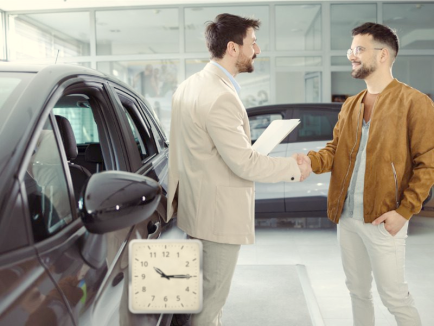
10:15
